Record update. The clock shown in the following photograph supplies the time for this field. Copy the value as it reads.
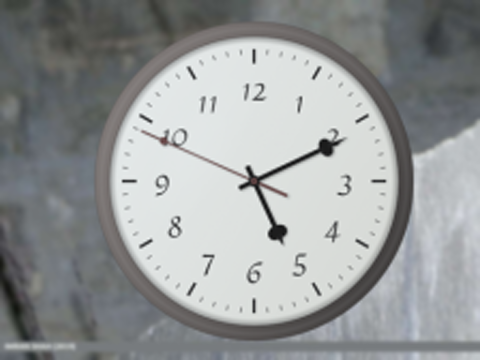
5:10:49
